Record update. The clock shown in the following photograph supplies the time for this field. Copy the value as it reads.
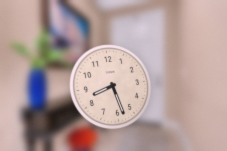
8:28
